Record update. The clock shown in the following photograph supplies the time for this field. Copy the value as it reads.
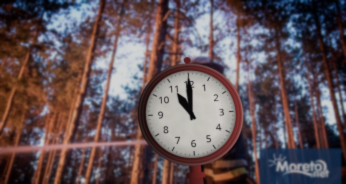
11:00
